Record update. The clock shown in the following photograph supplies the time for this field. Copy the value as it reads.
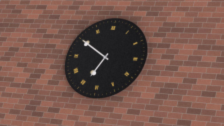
6:50
